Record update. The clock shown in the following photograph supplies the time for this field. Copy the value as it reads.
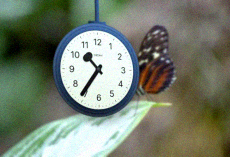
10:36
